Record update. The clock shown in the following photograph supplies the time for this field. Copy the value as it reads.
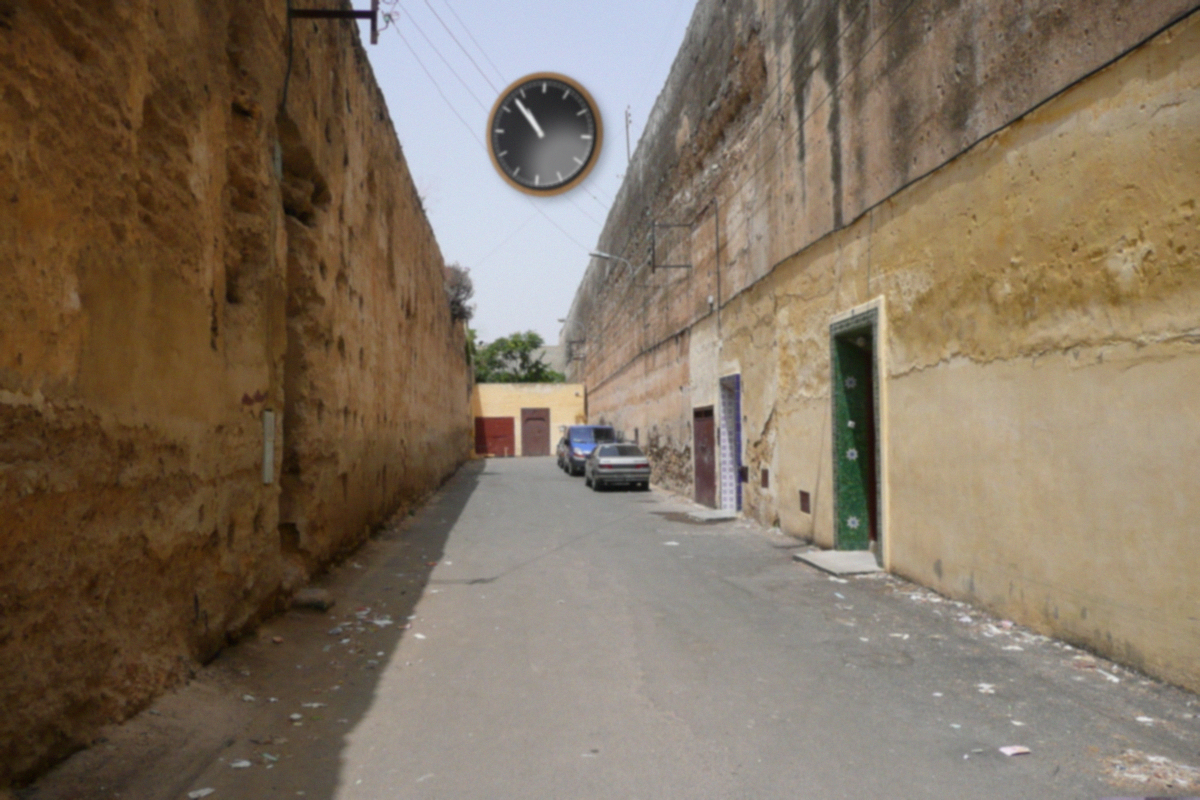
10:53
